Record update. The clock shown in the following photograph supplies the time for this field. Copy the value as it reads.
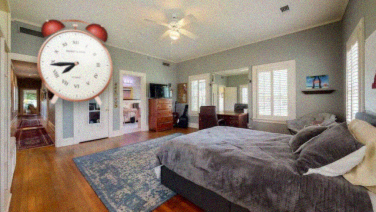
7:44
